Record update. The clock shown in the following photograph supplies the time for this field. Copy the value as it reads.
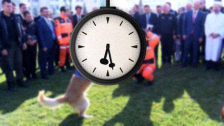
6:28
